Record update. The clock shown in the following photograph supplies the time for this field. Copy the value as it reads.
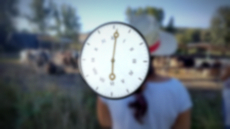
6:01
